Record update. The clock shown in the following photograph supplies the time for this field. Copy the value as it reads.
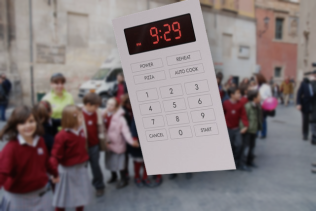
9:29
